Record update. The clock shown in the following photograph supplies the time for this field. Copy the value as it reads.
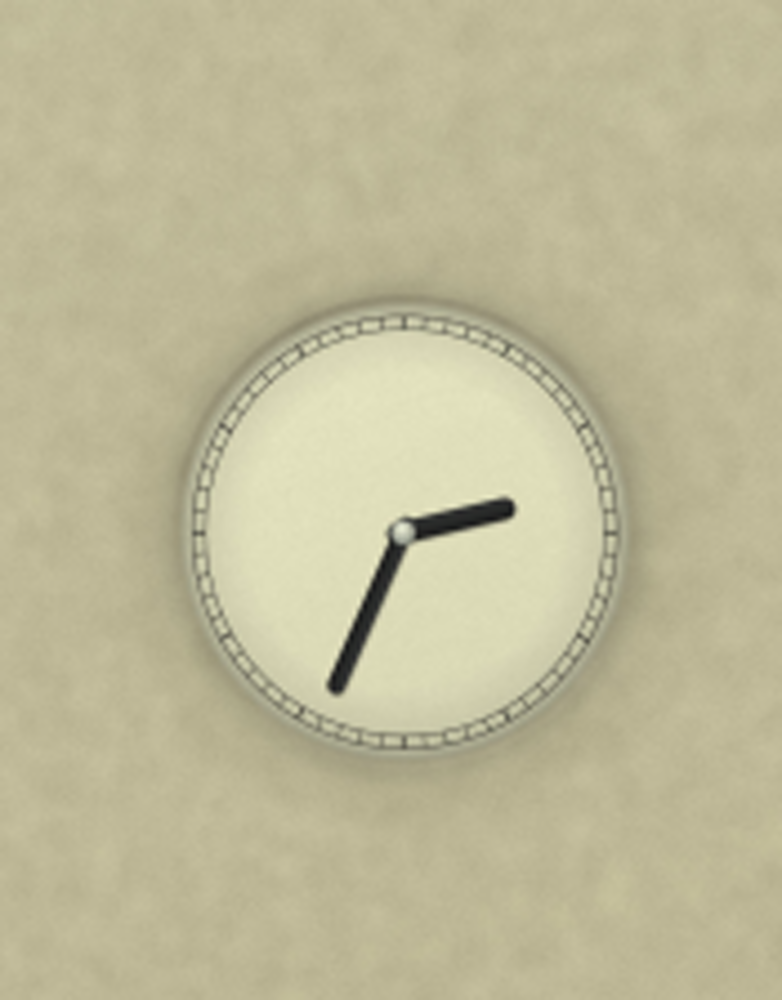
2:34
